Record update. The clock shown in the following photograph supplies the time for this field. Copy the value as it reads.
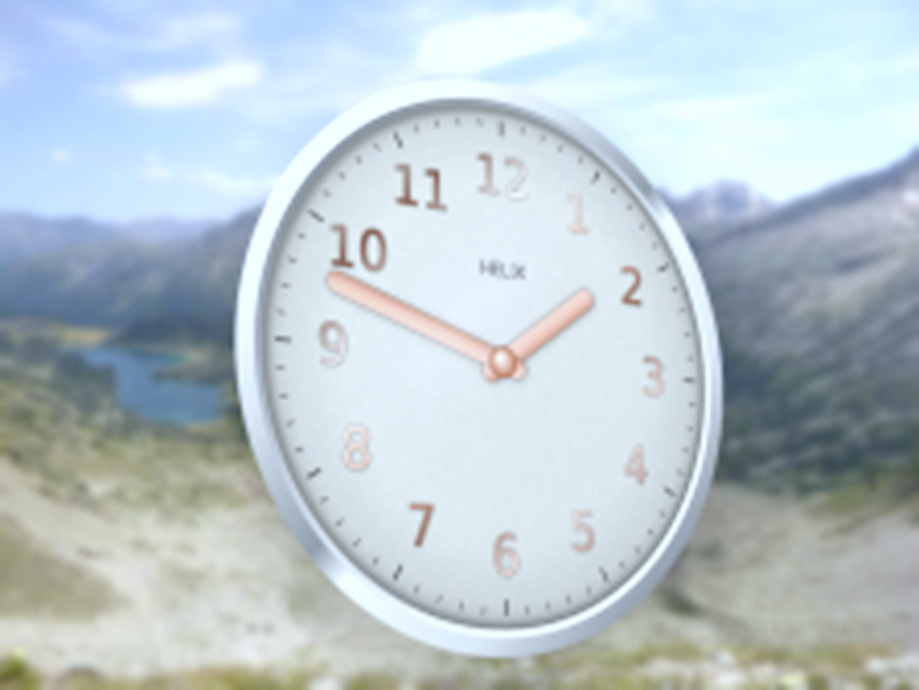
1:48
